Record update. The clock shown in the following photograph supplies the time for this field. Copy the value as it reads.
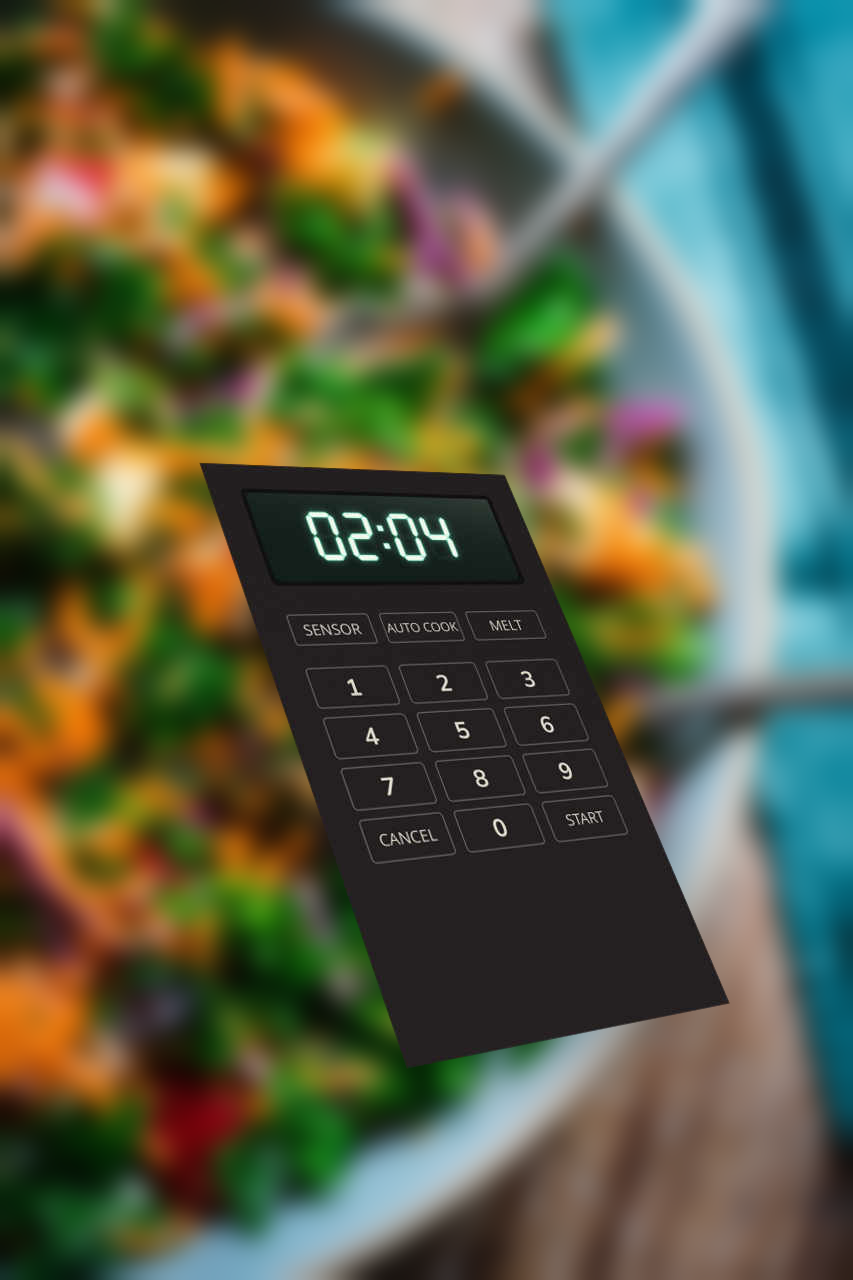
2:04
